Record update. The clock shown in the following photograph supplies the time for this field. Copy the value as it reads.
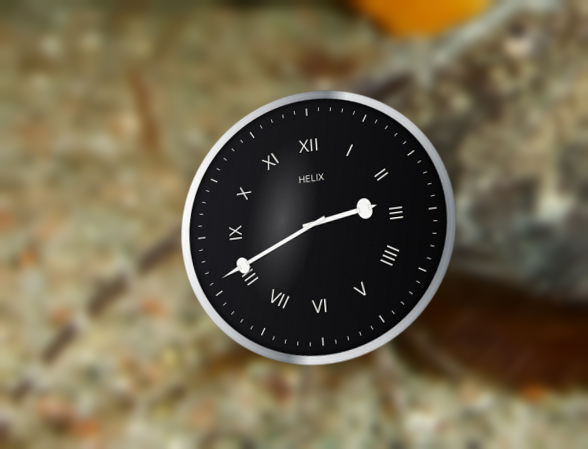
2:41
